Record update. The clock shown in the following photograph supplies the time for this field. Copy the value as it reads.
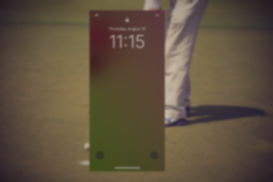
11:15
